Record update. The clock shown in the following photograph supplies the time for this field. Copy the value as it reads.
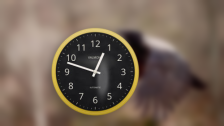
12:48
